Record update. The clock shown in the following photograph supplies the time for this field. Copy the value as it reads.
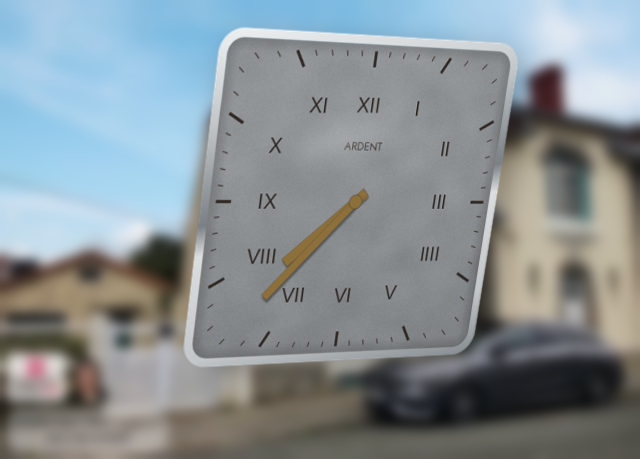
7:37
